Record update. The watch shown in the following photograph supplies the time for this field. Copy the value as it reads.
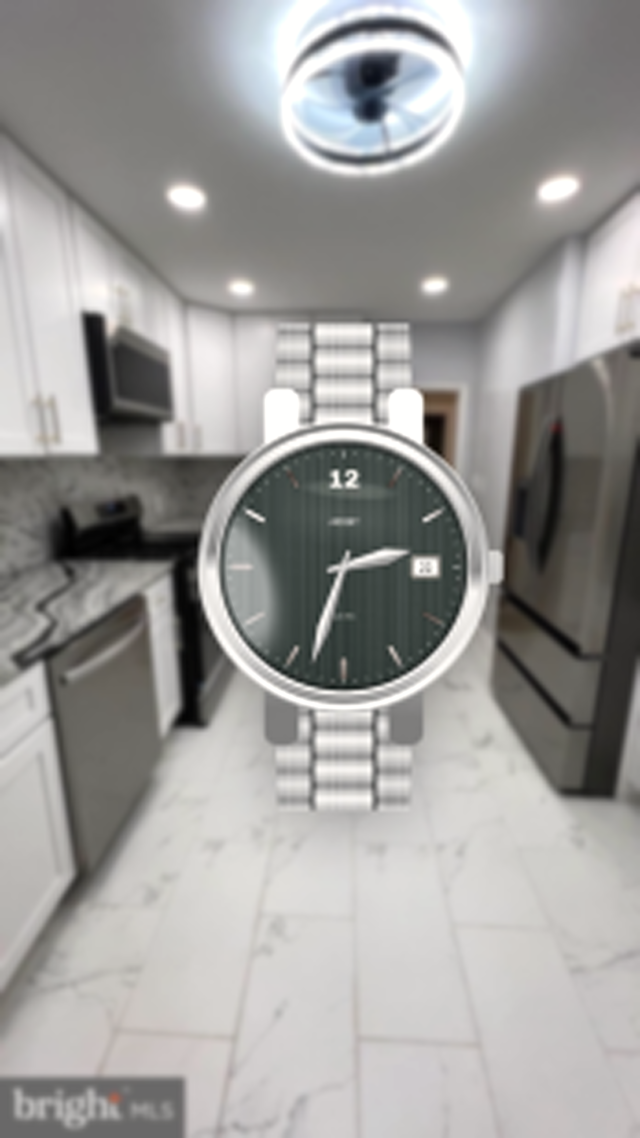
2:33
